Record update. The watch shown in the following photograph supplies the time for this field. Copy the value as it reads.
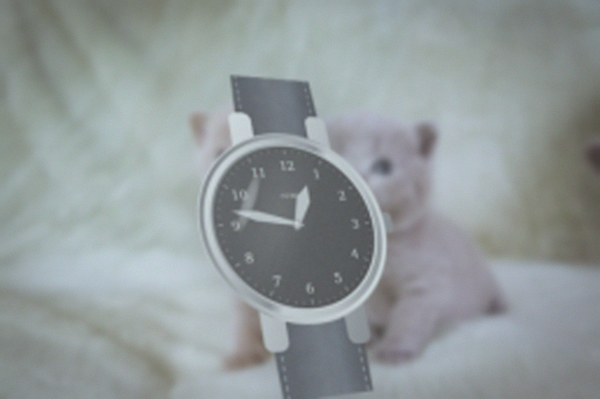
12:47
